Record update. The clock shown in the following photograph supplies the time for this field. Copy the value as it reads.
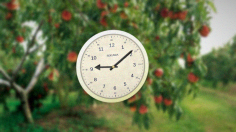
9:09
